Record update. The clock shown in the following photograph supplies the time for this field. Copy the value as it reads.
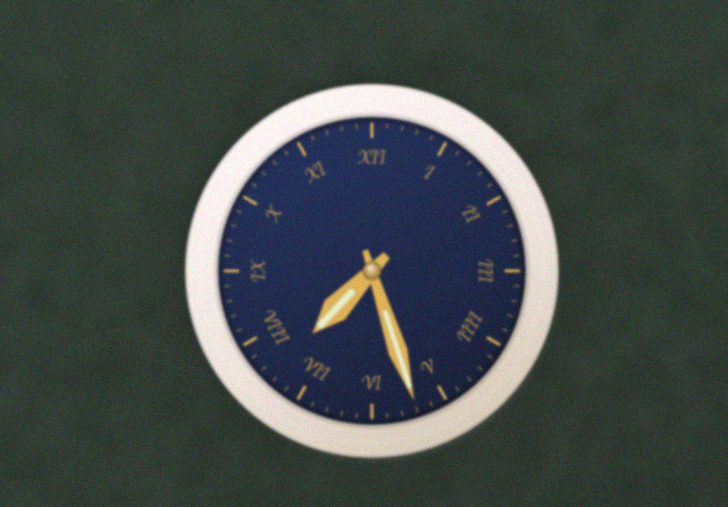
7:27
